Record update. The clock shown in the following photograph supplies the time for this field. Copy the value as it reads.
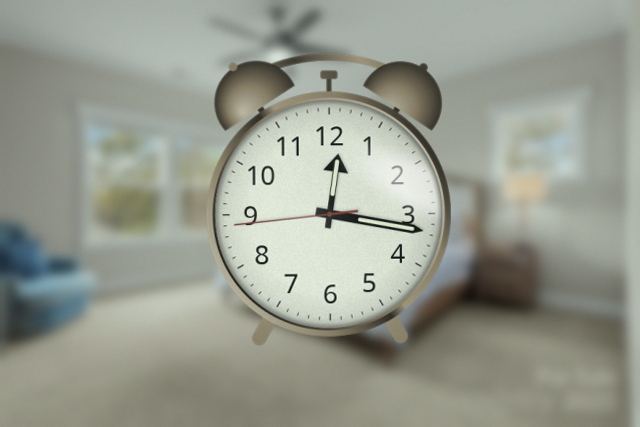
12:16:44
